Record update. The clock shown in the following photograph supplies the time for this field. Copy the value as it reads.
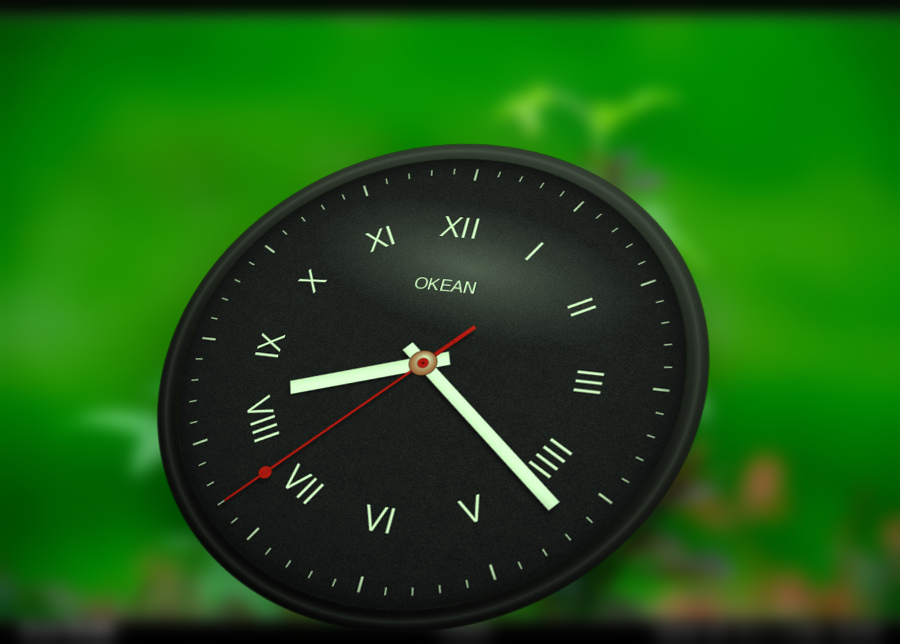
8:21:37
